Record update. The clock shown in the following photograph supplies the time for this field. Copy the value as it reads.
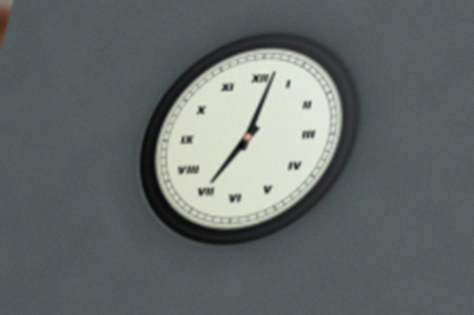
7:02
